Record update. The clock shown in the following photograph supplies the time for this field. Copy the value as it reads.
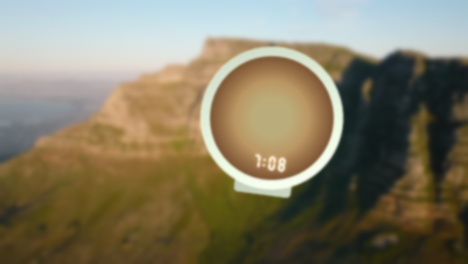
7:08
